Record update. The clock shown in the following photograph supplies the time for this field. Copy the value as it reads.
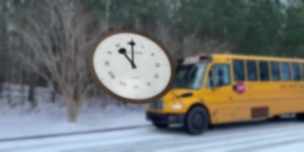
11:01
